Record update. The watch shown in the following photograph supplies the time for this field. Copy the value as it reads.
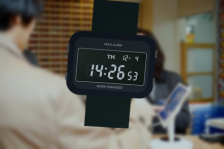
14:26:53
